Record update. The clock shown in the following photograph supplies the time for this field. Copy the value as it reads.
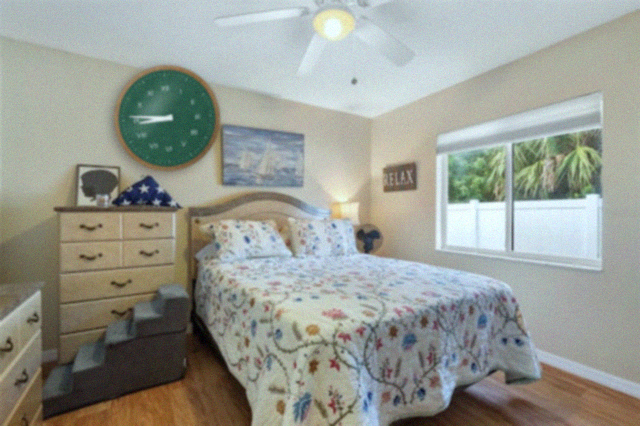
8:46
